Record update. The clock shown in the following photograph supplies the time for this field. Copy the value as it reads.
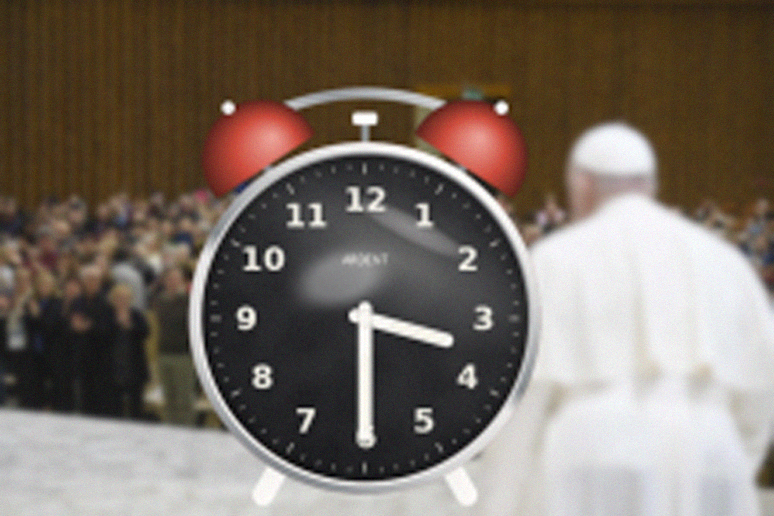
3:30
